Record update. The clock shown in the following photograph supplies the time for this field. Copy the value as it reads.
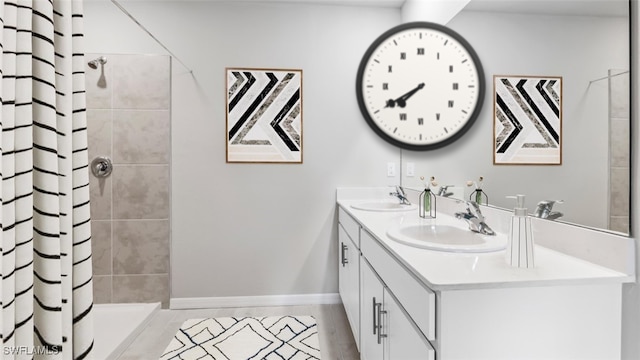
7:40
